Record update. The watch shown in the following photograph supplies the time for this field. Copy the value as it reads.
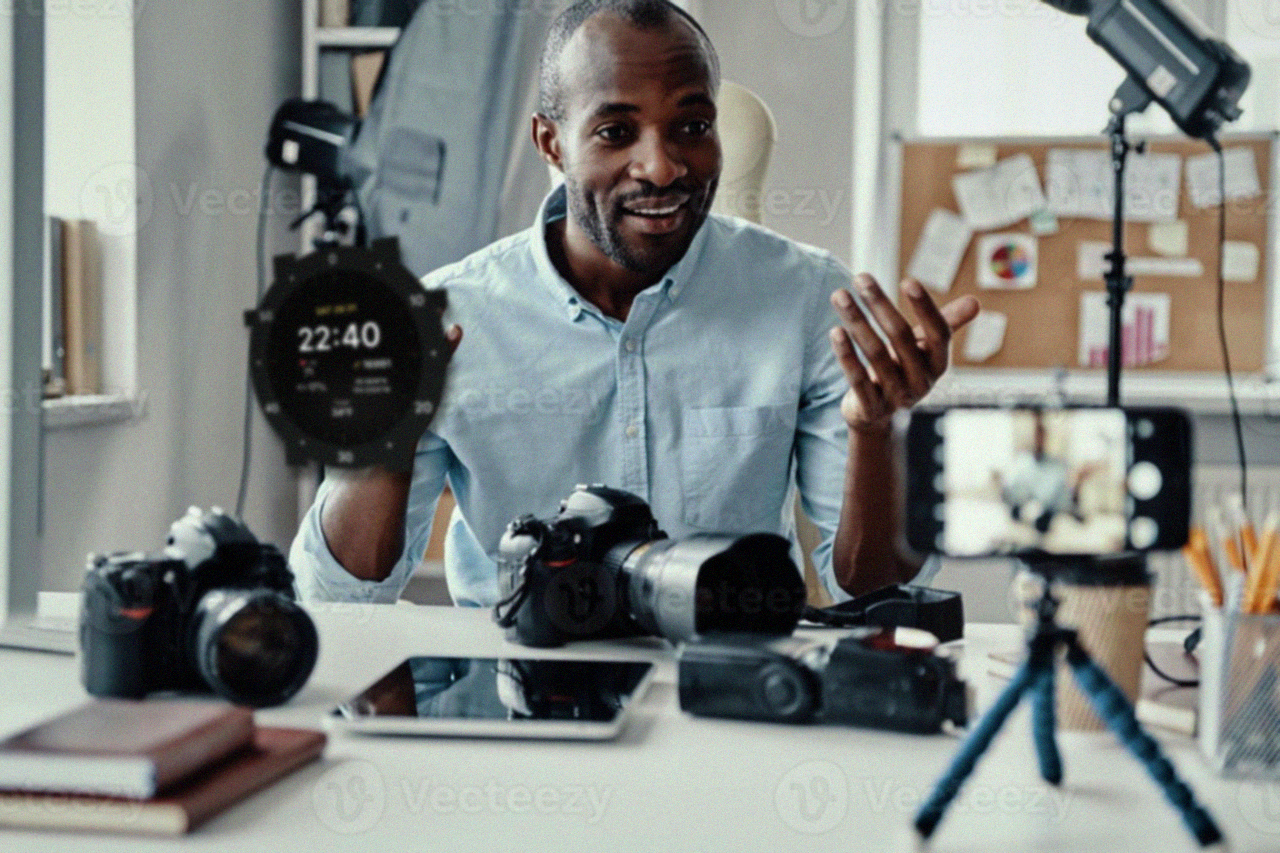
22:40
